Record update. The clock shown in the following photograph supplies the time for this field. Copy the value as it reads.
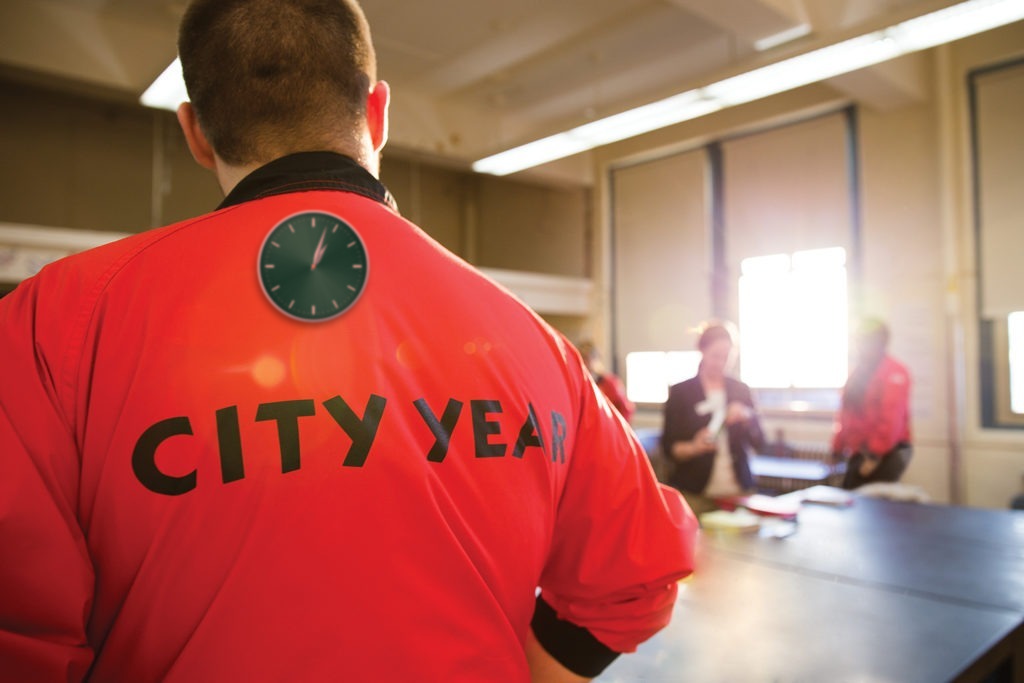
1:03
